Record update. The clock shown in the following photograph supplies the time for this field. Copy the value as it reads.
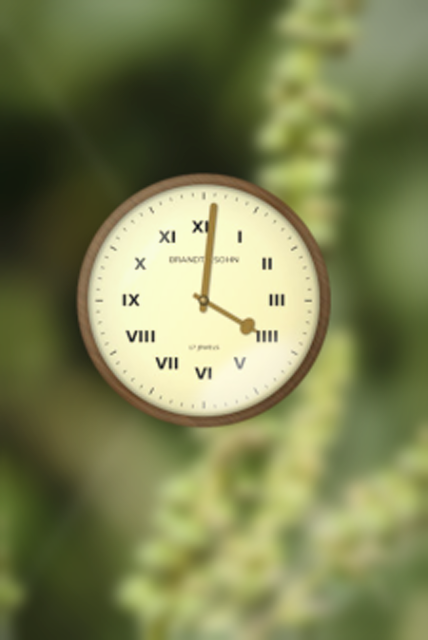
4:01
